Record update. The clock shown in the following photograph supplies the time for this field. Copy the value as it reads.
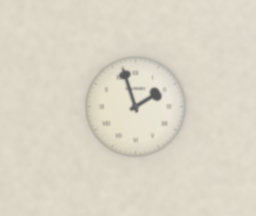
1:57
